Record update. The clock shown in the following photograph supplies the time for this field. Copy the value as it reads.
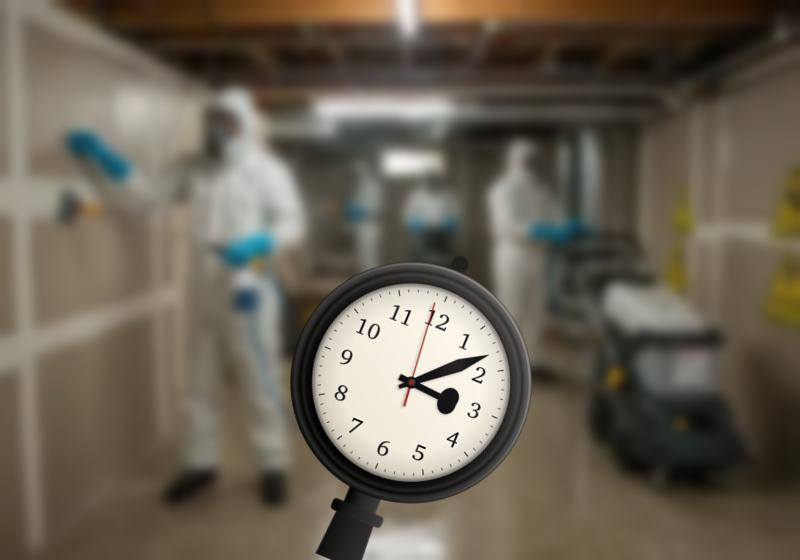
3:07:59
